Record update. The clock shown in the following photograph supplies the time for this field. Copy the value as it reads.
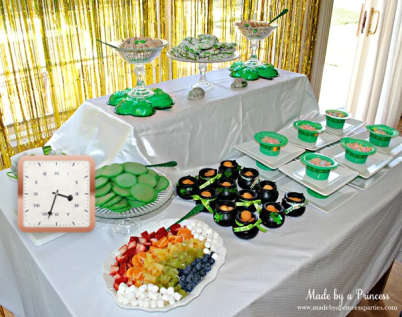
3:33
